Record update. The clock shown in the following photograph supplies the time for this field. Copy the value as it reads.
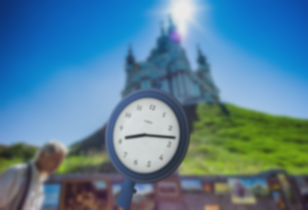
8:13
